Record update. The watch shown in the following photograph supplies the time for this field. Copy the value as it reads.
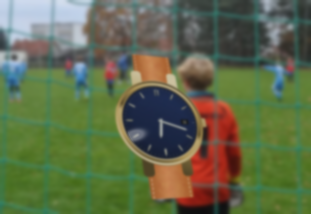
6:18
